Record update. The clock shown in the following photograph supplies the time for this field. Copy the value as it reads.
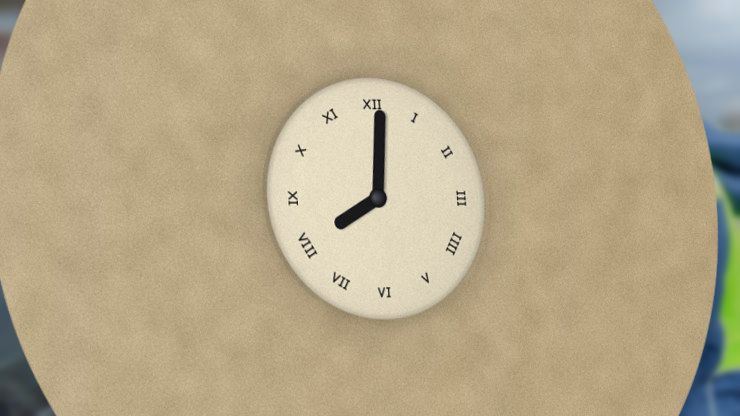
8:01
